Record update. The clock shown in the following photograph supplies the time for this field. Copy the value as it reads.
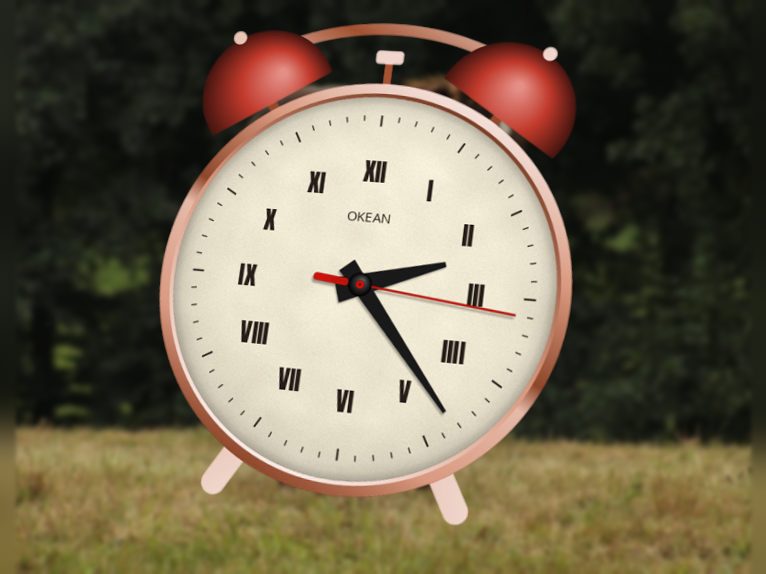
2:23:16
